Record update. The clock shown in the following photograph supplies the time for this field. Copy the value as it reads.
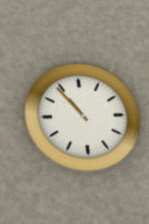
10:54
